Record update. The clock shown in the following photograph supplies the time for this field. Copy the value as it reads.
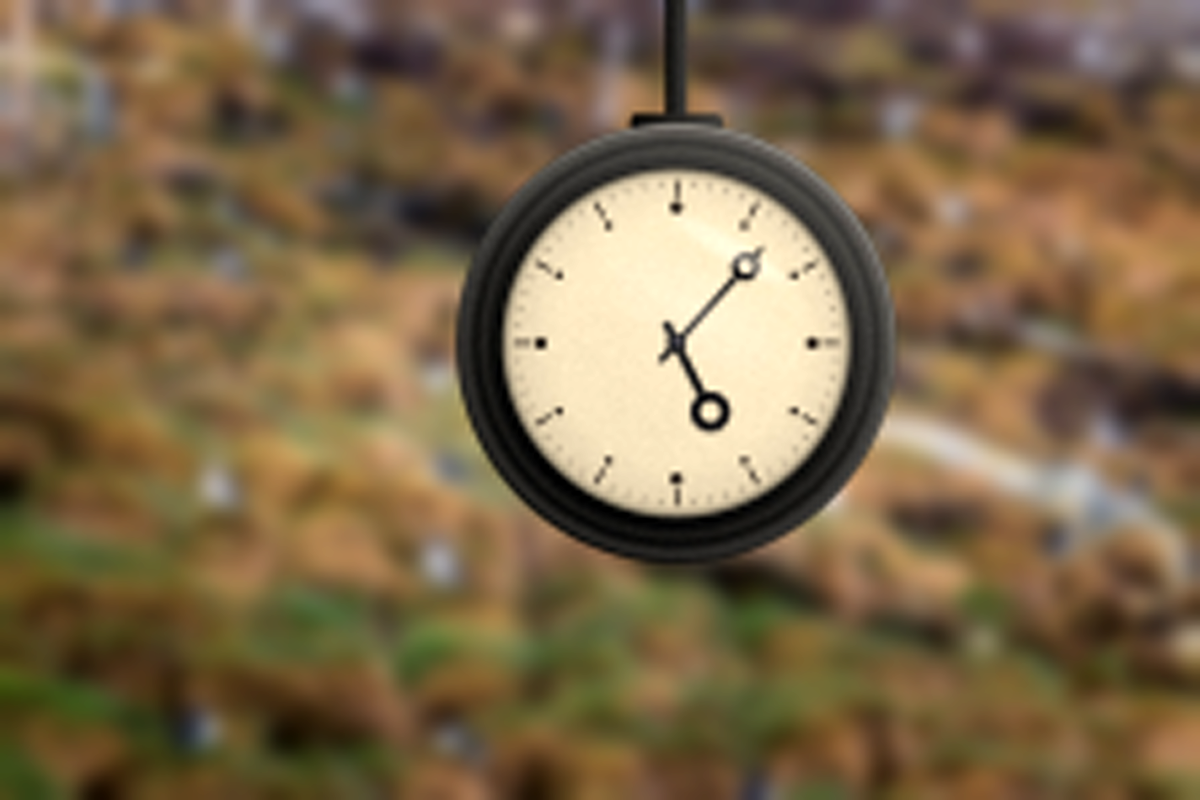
5:07
